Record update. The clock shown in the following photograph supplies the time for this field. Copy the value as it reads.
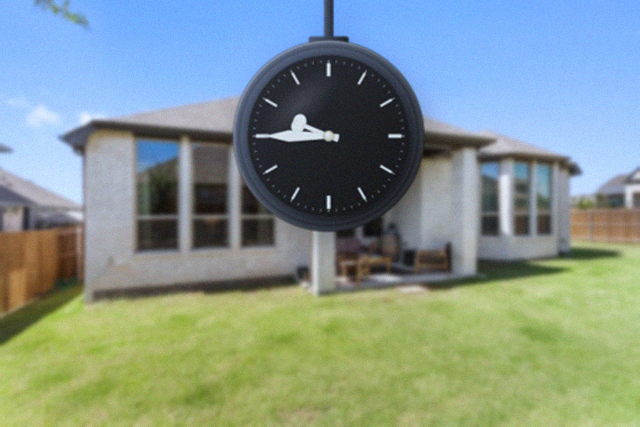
9:45
